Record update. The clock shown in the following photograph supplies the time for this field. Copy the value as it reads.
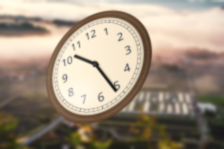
10:26
